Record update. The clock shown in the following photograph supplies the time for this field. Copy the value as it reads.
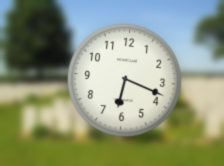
6:18
